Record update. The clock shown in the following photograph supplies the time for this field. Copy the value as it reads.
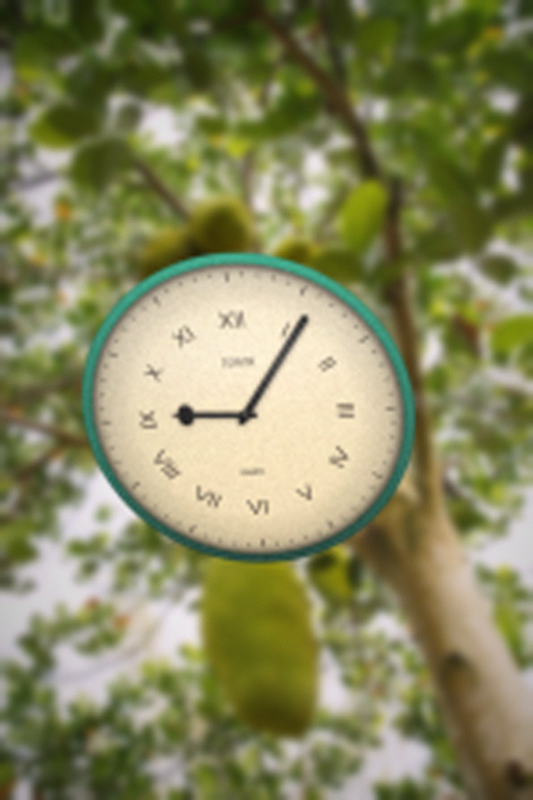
9:06
